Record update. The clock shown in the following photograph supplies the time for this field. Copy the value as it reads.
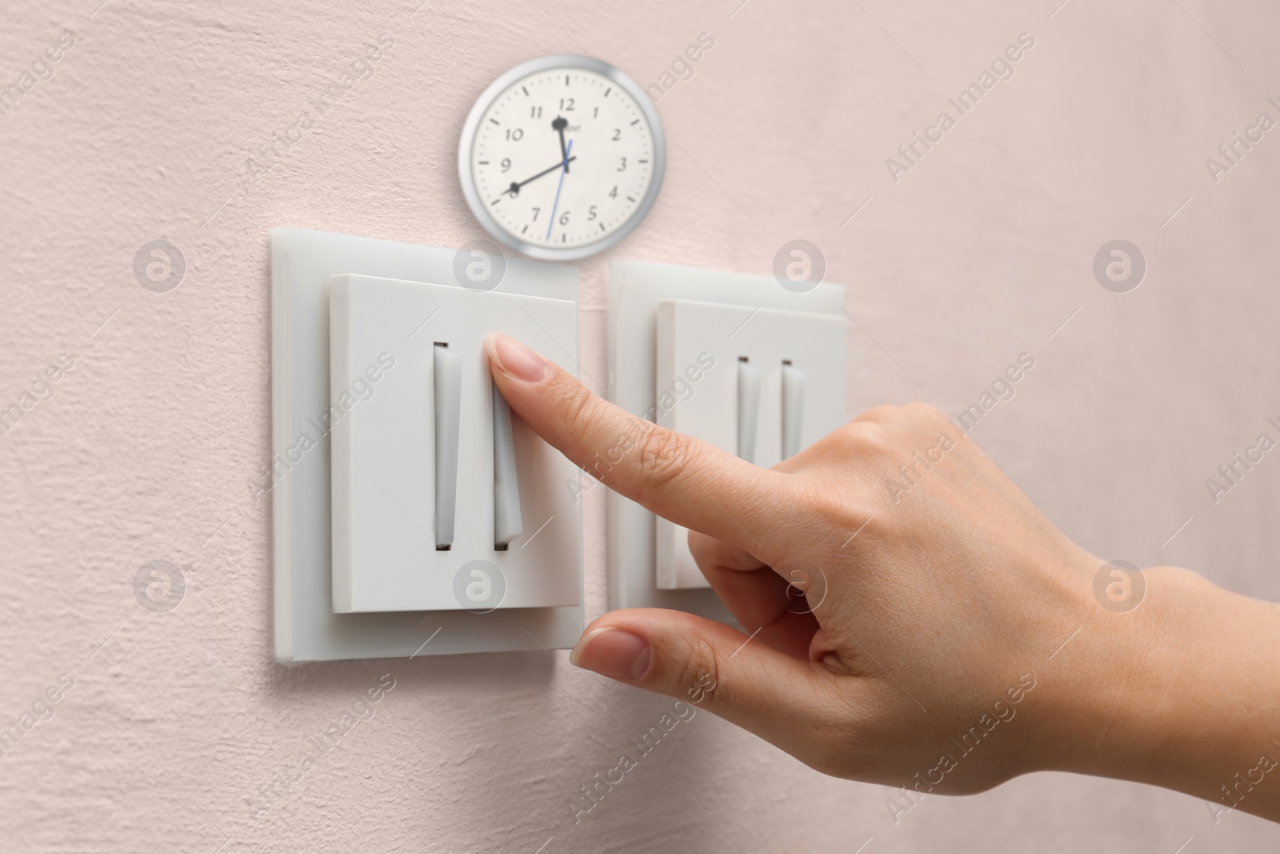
11:40:32
